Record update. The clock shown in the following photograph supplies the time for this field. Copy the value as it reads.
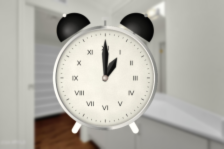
1:00
